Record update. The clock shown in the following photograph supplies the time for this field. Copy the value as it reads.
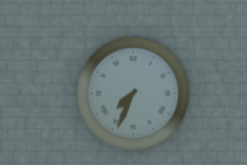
7:34
